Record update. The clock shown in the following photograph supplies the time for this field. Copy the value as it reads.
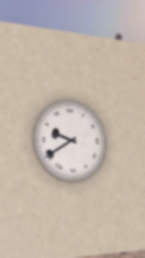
9:40
